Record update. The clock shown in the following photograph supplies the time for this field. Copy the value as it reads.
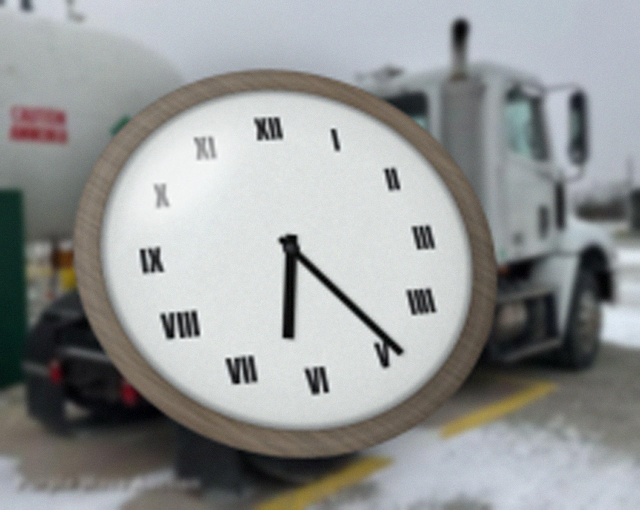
6:24
